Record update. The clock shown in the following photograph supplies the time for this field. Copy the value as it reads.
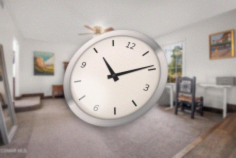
10:09
